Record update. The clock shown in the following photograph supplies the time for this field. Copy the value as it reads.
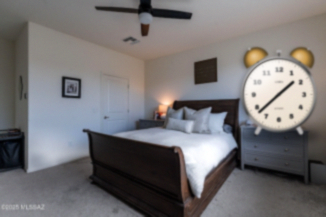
1:38
